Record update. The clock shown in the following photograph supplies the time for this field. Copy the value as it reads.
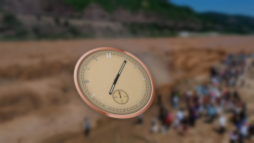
7:06
